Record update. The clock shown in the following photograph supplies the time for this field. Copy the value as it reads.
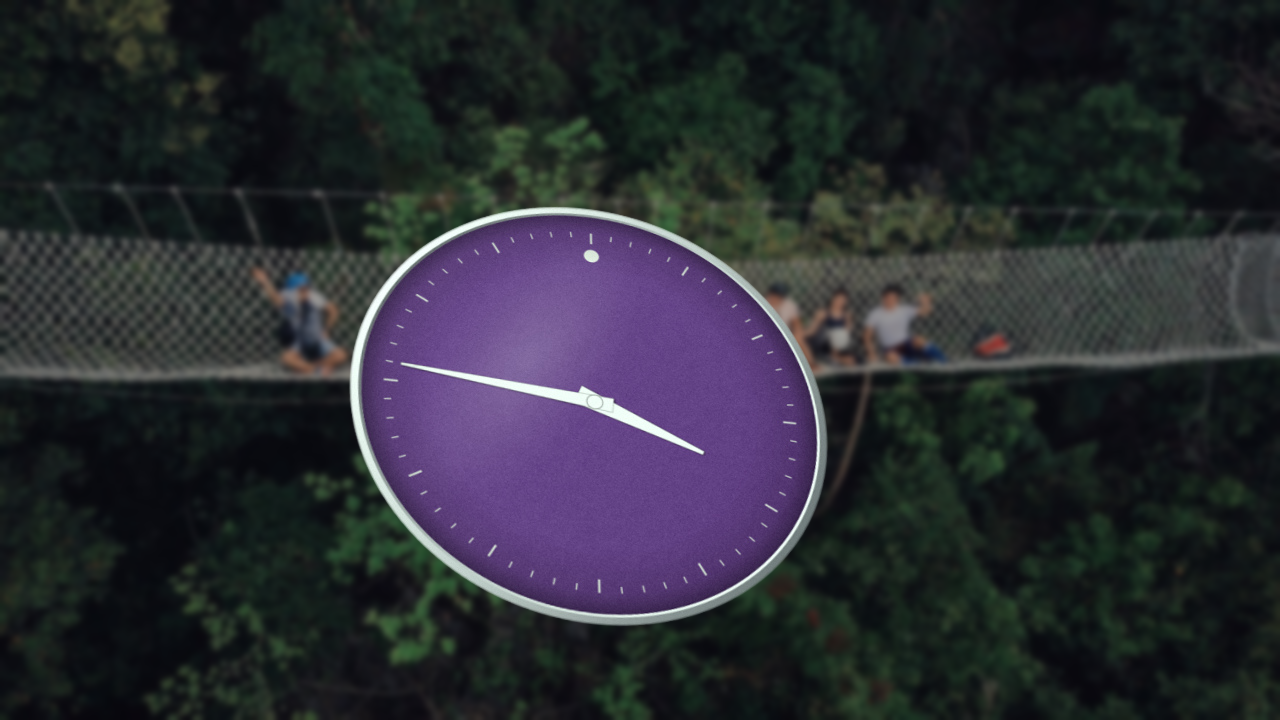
3:46
